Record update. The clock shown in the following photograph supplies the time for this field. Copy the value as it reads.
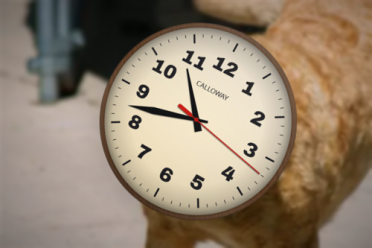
10:42:17
